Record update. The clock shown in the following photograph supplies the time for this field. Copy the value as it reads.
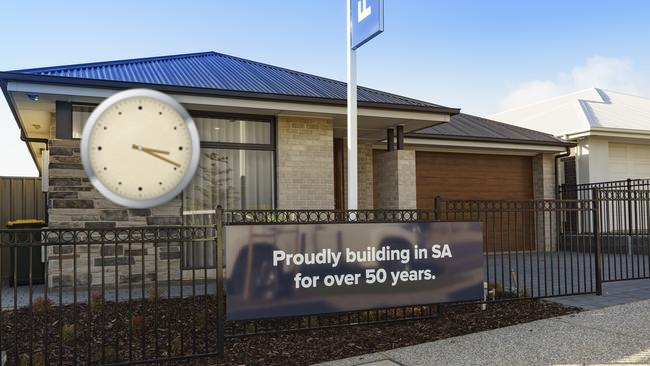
3:19
